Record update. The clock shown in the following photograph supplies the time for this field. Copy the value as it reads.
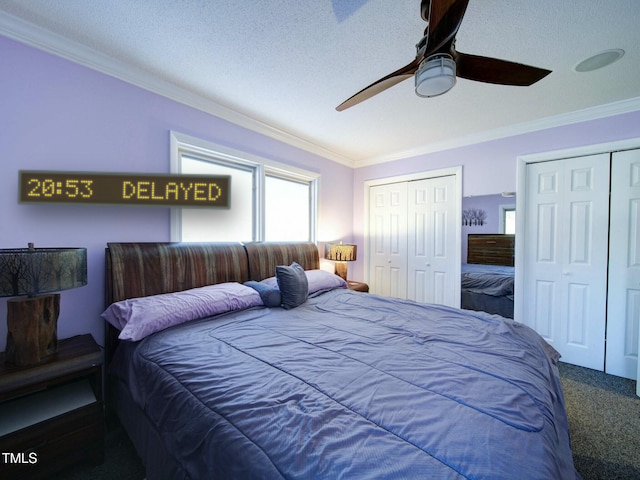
20:53
